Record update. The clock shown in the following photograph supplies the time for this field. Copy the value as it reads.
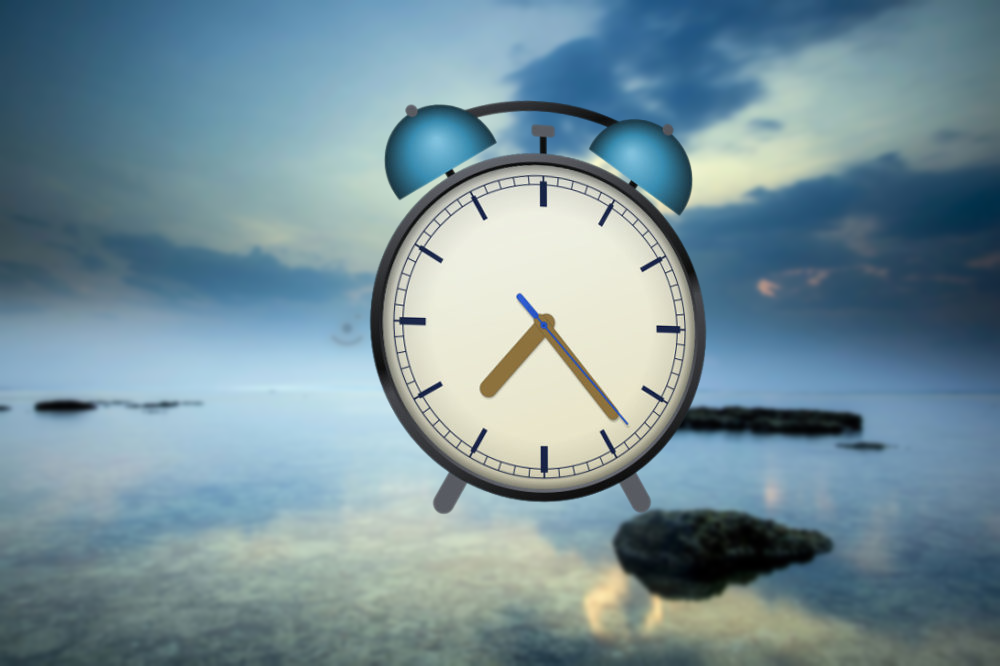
7:23:23
